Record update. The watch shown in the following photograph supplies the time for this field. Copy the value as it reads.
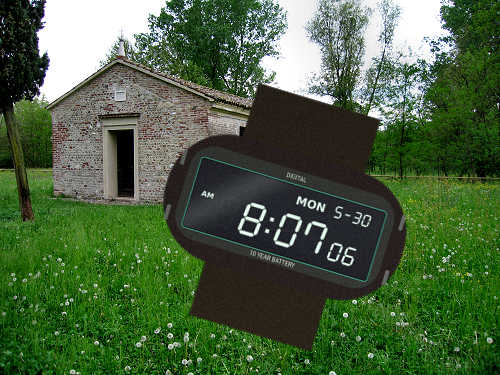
8:07:06
